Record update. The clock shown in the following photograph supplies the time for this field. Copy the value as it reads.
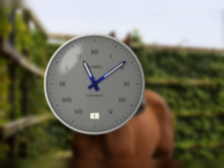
11:09
